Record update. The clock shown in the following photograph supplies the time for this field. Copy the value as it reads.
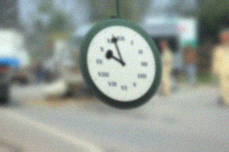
9:57
